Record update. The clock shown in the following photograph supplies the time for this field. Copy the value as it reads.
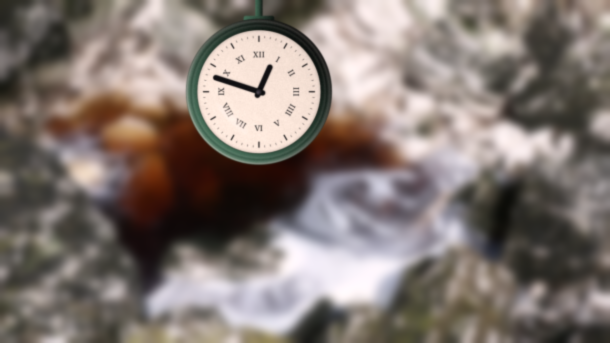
12:48
